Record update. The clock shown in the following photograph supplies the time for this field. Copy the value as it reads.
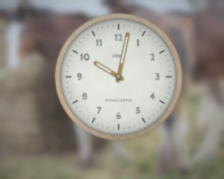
10:02
